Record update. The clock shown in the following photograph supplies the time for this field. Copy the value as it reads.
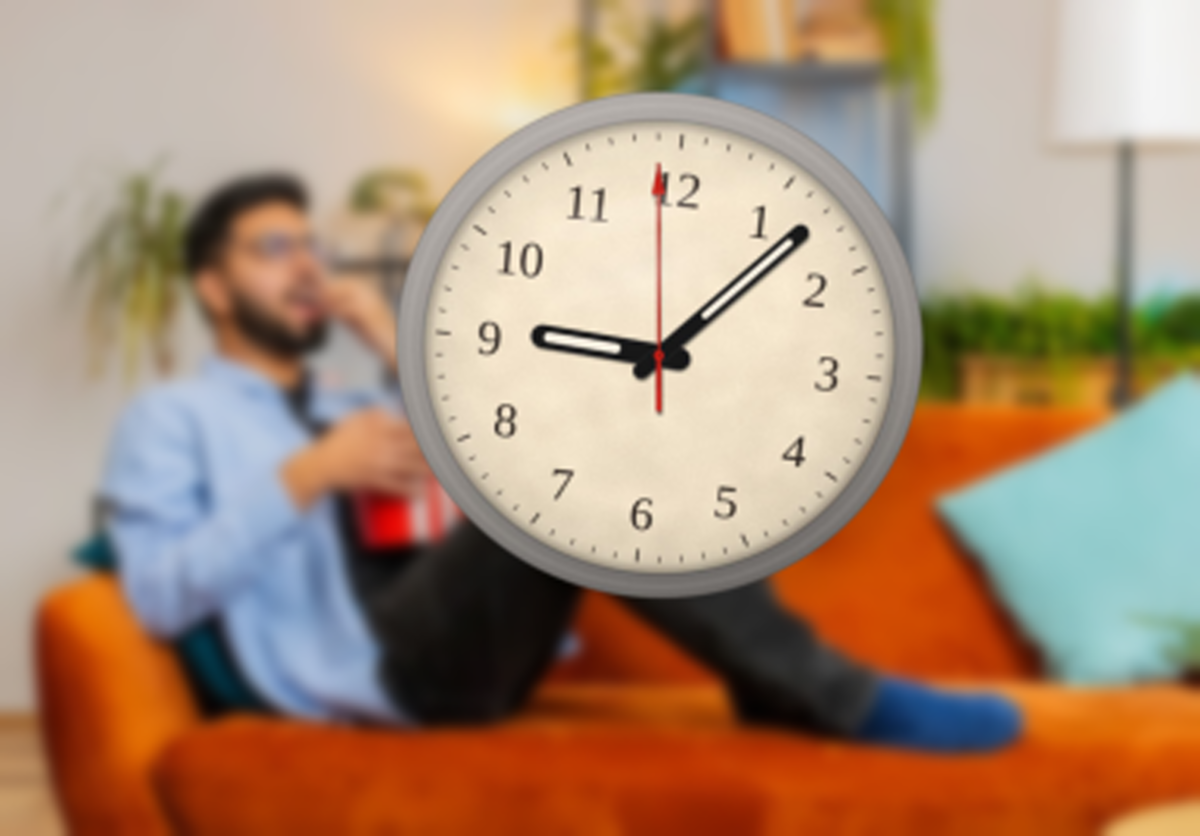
9:06:59
